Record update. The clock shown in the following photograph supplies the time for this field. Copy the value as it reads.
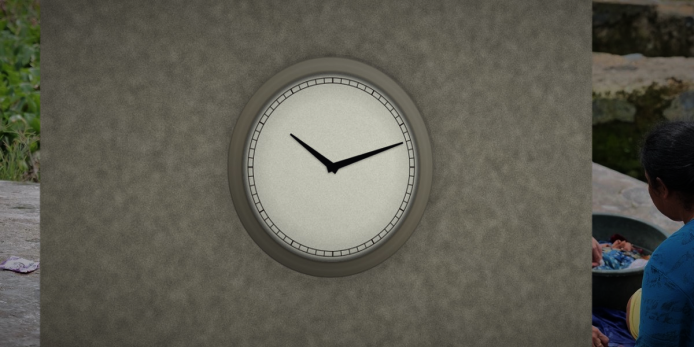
10:12
